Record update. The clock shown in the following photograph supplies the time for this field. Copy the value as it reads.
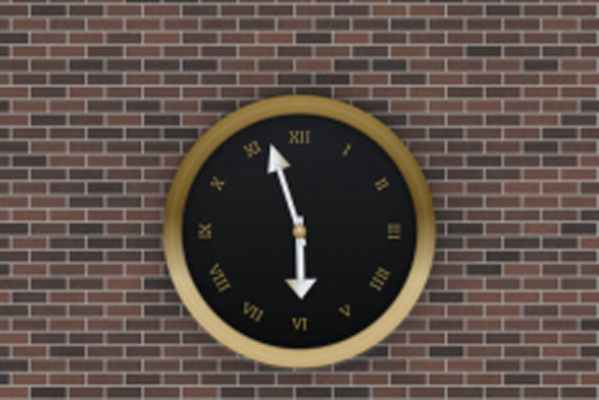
5:57
